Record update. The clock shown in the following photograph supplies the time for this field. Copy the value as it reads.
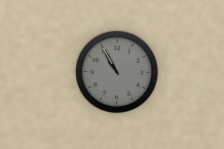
10:55
